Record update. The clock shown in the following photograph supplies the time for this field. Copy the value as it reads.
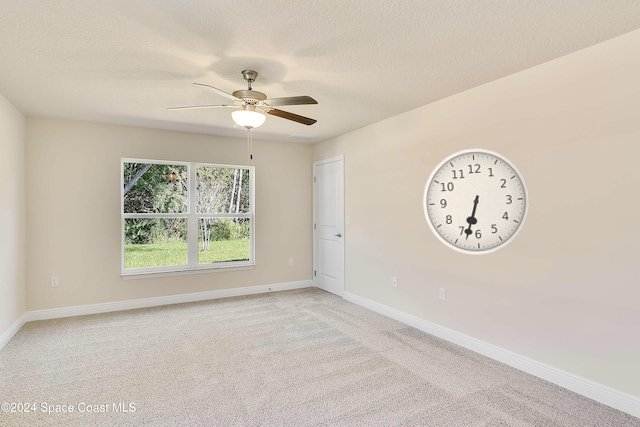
6:33
